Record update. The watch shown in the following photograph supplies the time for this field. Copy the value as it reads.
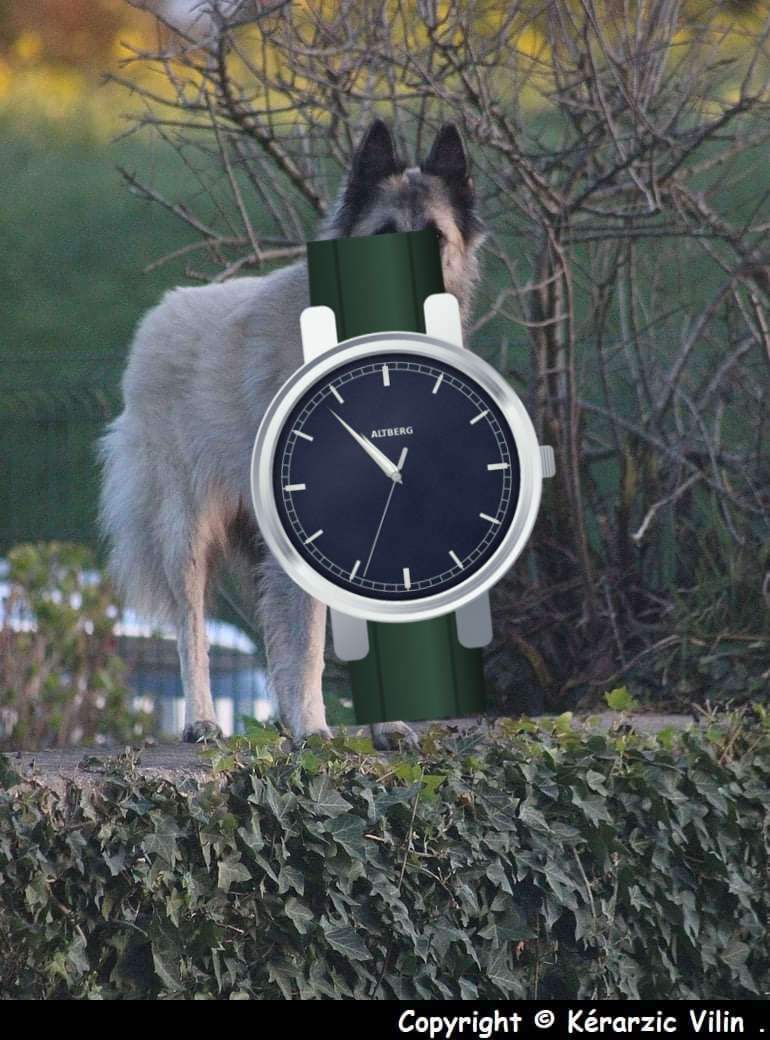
10:53:34
